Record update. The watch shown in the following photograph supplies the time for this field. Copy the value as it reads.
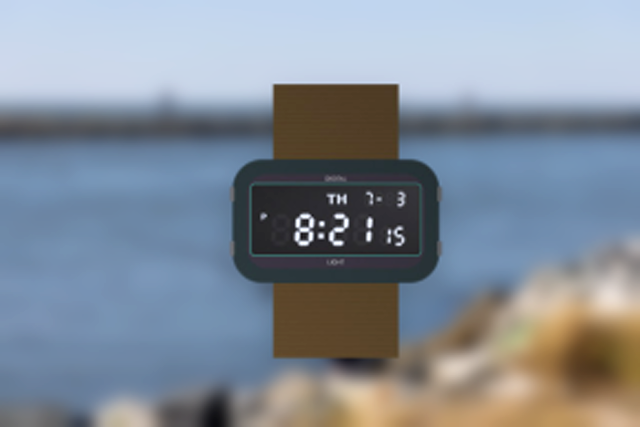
8:21:15
